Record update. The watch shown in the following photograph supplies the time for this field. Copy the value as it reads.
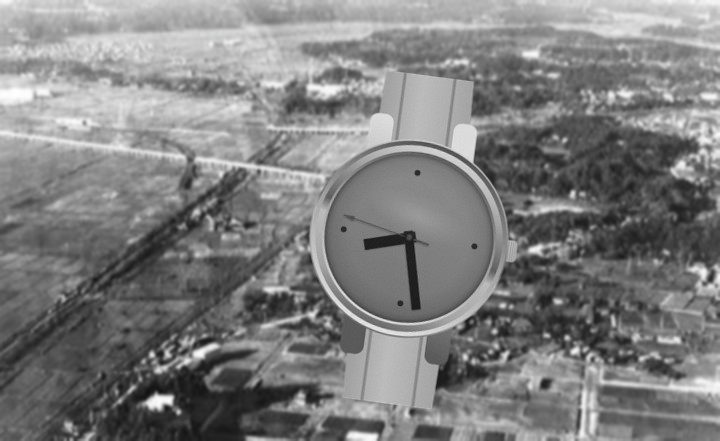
8:27:47
